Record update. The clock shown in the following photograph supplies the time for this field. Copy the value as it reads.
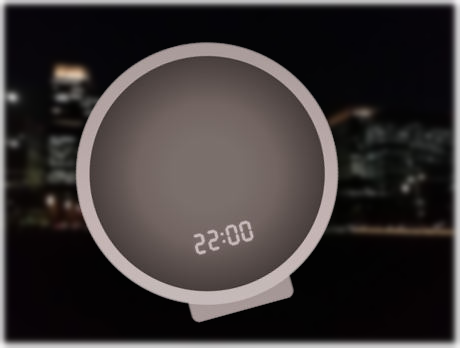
22:00
